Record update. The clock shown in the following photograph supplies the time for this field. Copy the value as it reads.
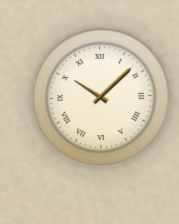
10:08
